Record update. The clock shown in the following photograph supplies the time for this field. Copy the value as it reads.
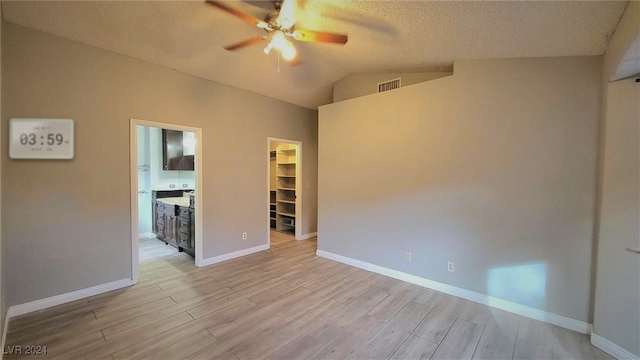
3:59
